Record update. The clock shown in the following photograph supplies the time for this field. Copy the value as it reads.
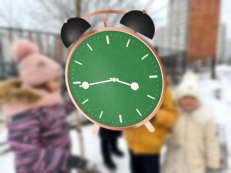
3:44
